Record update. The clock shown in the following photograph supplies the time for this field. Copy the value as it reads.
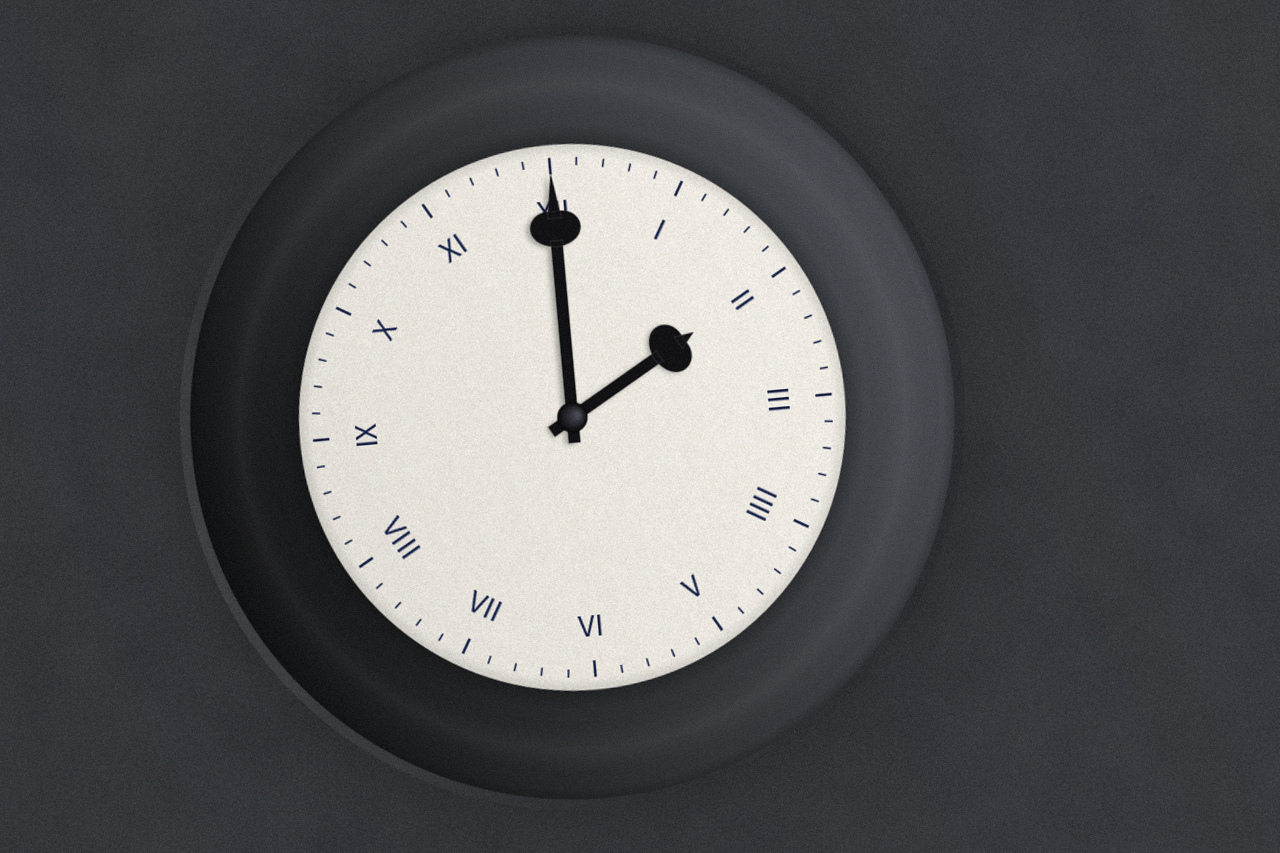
2:00
